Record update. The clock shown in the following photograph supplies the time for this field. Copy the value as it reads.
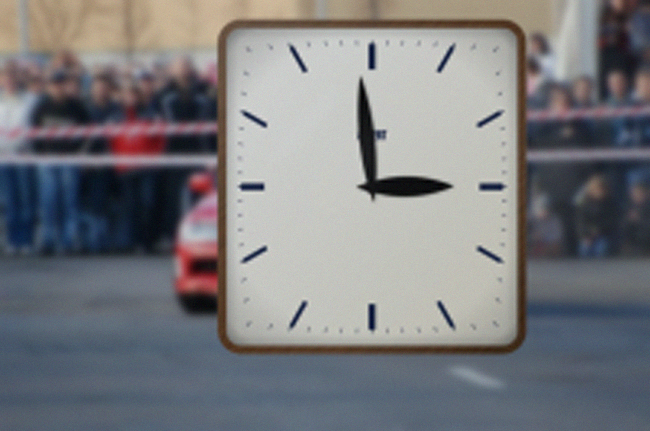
2:59
